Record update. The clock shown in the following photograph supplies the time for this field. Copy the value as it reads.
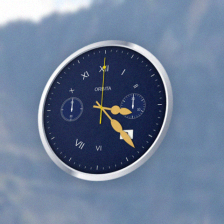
3:23
